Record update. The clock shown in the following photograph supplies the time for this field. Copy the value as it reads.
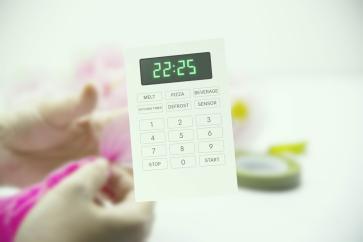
22:25
